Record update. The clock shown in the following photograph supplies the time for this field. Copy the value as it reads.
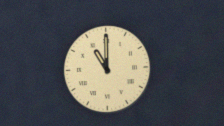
11:00
